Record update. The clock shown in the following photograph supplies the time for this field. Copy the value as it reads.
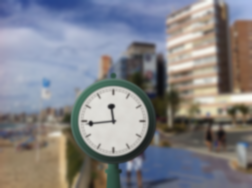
11:44
